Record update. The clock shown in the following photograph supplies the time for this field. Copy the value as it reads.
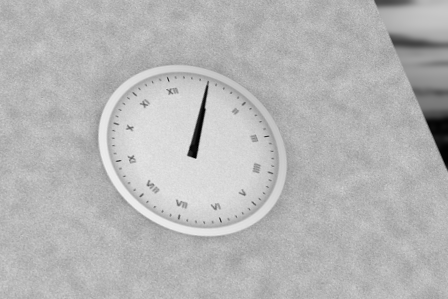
1:05
